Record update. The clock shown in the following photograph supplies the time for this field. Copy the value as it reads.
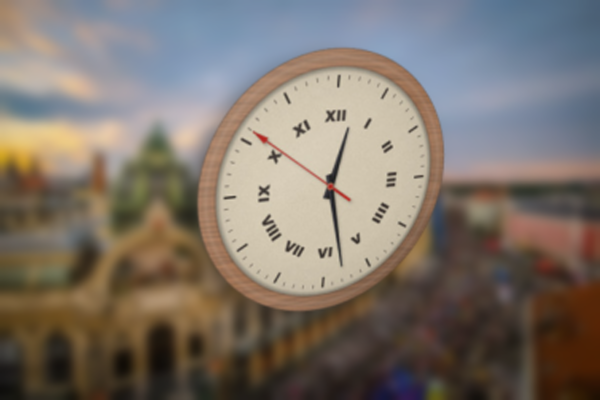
12:27:51
